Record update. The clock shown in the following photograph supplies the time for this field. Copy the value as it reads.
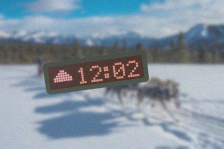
12:02
